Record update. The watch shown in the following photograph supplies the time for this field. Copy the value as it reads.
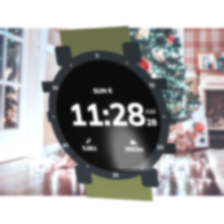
11:28
